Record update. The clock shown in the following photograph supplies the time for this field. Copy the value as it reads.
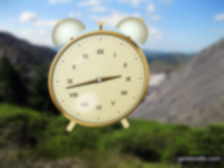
2:43
